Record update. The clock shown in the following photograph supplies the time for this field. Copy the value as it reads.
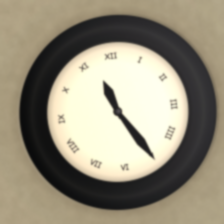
11:25
